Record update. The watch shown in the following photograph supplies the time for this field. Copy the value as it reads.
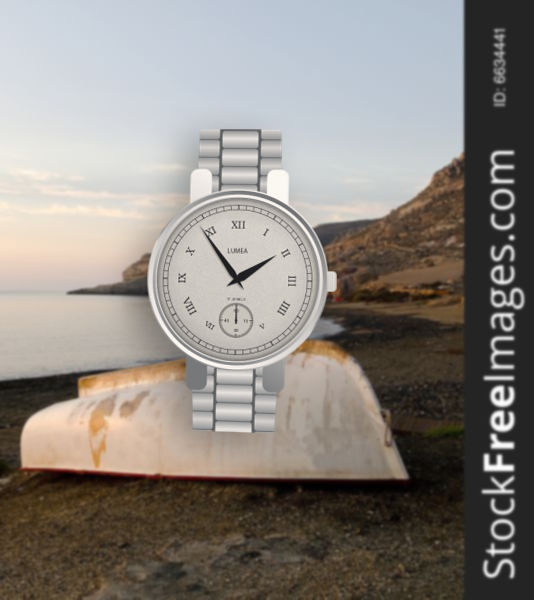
1:54
